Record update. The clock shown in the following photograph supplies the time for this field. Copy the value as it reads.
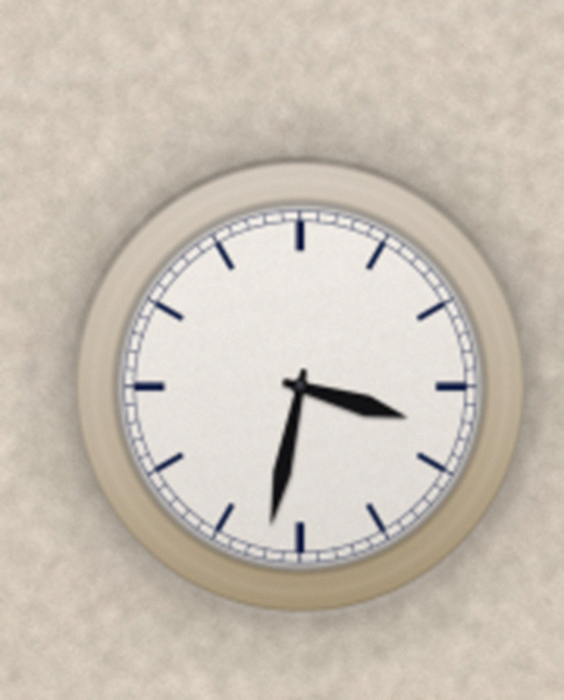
3:32
